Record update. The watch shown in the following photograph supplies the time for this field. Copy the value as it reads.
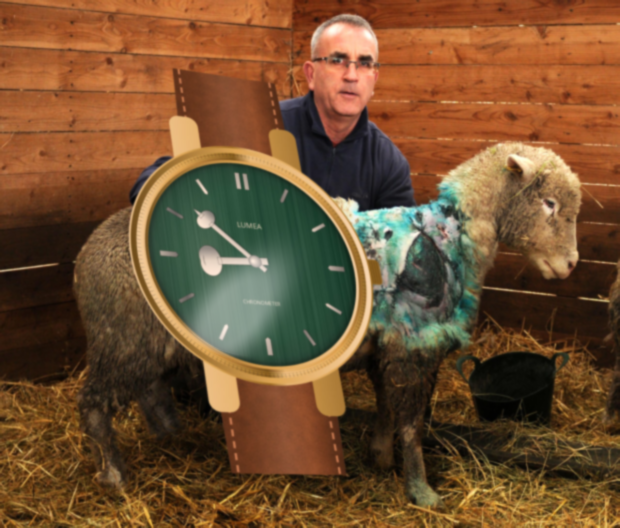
8:52
